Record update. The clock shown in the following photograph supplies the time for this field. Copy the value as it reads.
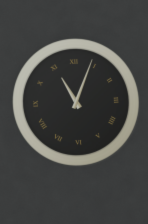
11:04
